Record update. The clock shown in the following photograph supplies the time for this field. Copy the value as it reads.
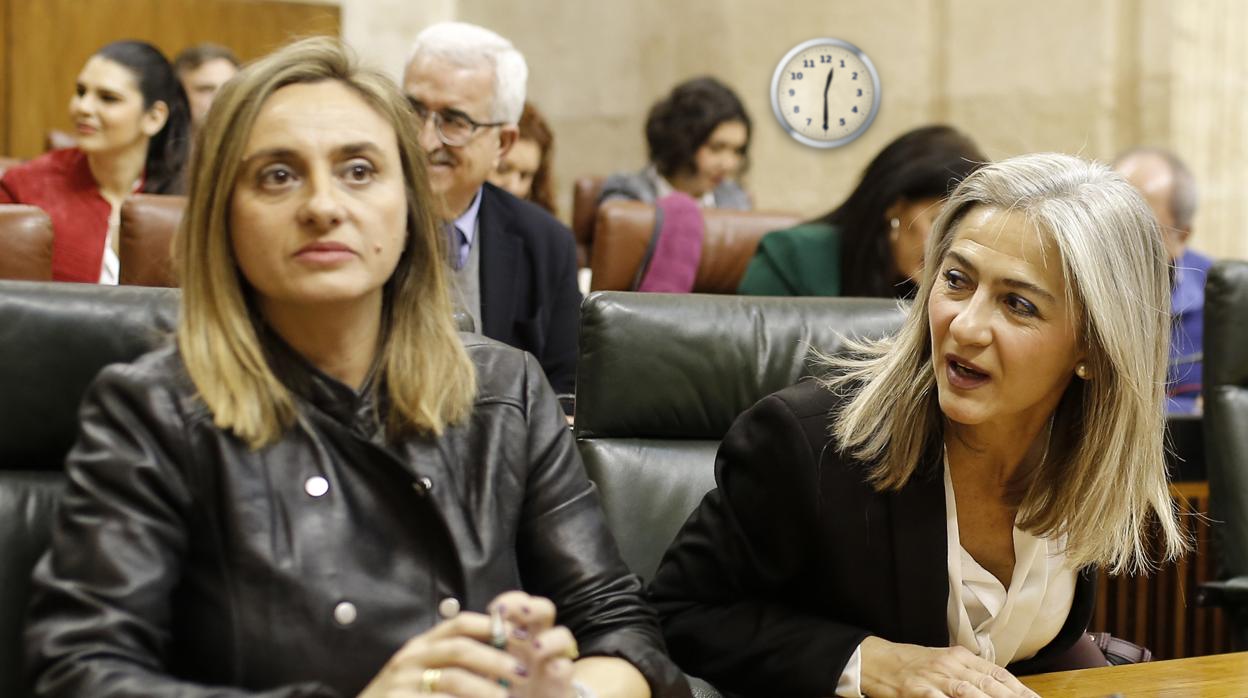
12:30
